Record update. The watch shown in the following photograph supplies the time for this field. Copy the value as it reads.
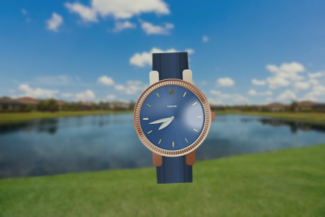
7:43
